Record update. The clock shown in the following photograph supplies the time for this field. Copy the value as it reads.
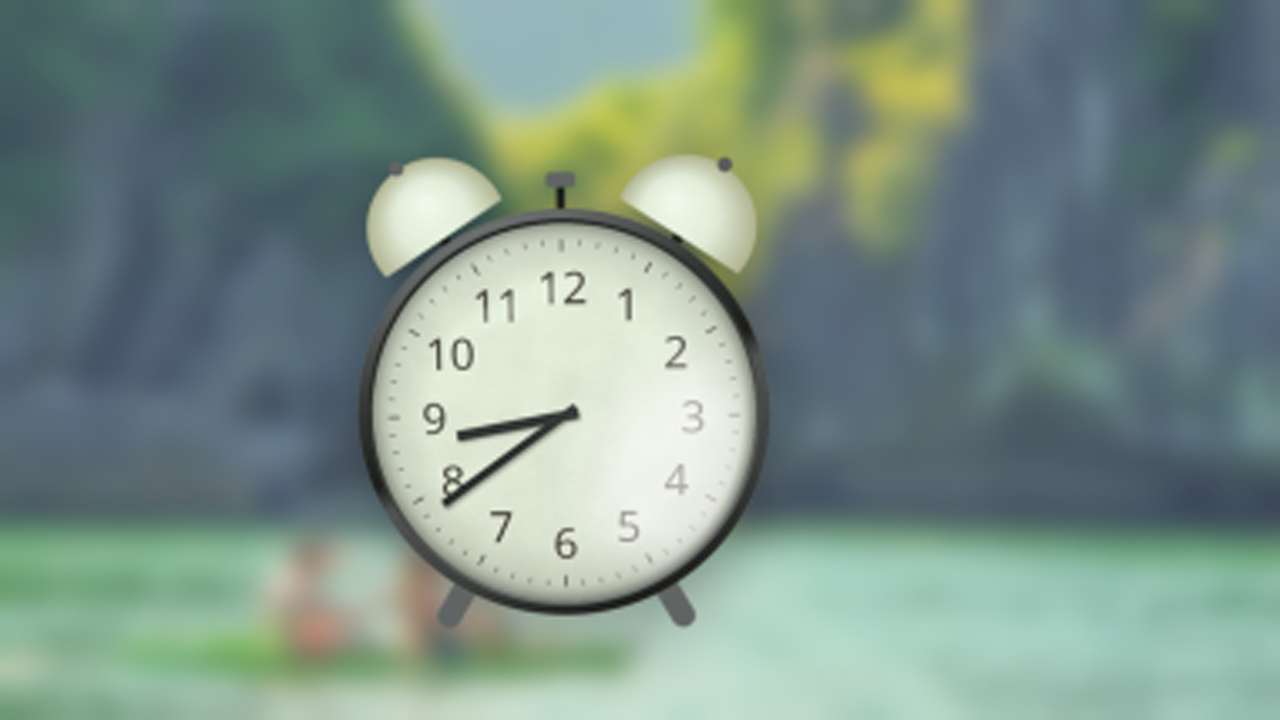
8:39
